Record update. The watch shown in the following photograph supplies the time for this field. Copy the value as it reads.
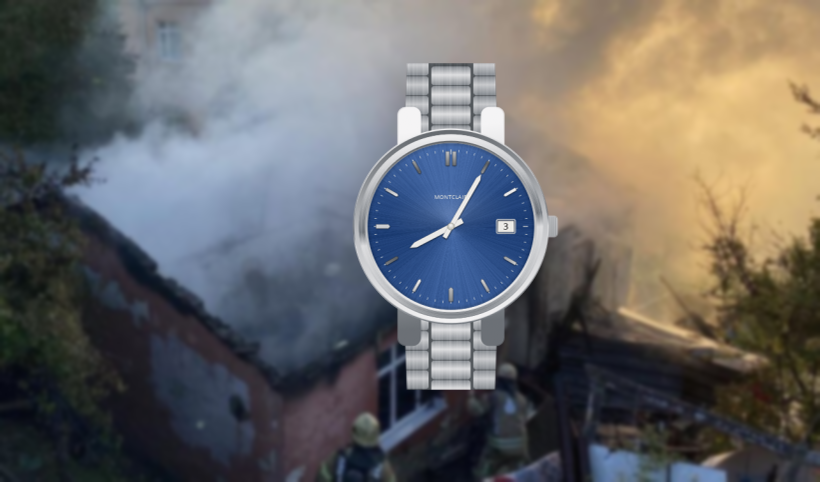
8:05
